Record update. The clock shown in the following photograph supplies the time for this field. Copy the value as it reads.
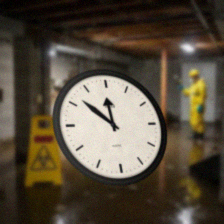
11:52
